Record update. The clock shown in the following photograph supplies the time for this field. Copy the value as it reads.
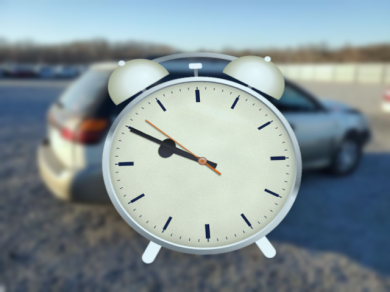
9:49:52
